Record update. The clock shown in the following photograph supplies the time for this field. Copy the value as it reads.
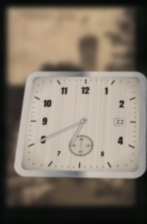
6:40
